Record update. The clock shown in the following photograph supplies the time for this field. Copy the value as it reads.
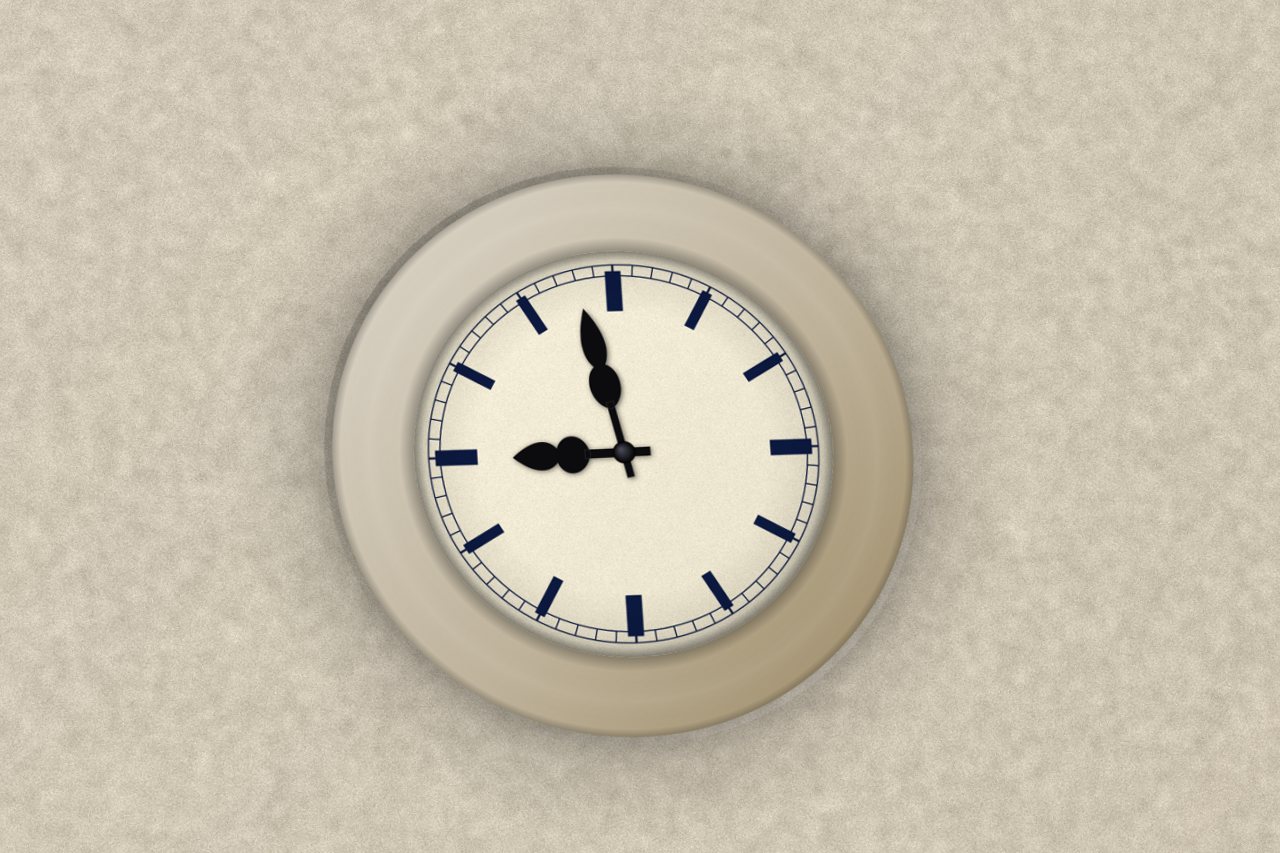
8:58
